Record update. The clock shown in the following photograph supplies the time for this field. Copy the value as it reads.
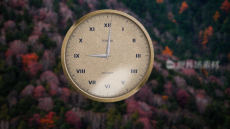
9:01
